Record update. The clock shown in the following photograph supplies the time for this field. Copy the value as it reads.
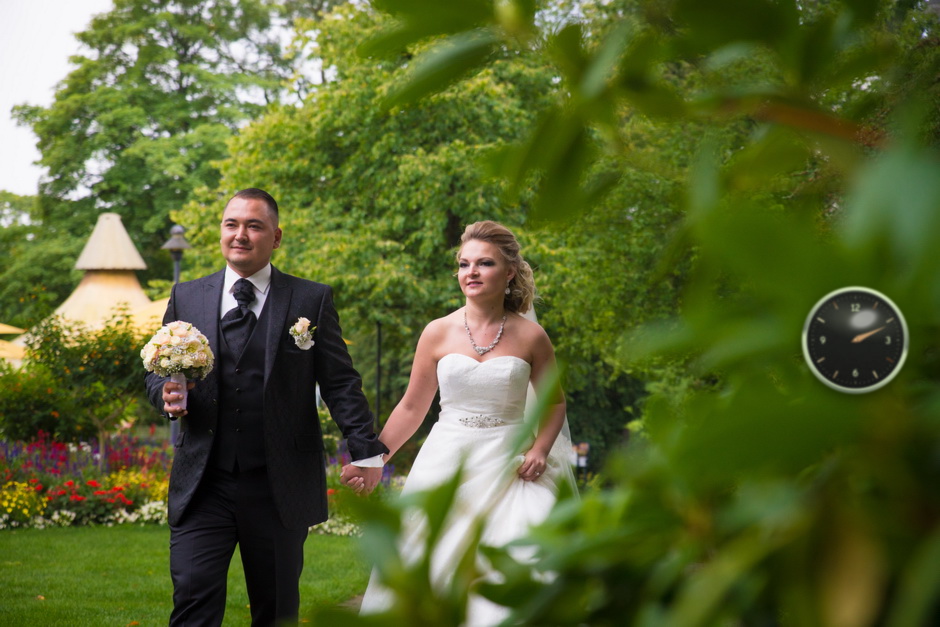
2:11
